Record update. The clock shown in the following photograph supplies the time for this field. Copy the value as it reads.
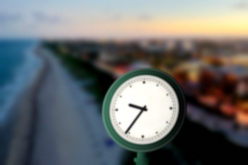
9:36
